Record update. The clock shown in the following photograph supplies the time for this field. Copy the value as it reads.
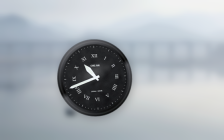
10:42
